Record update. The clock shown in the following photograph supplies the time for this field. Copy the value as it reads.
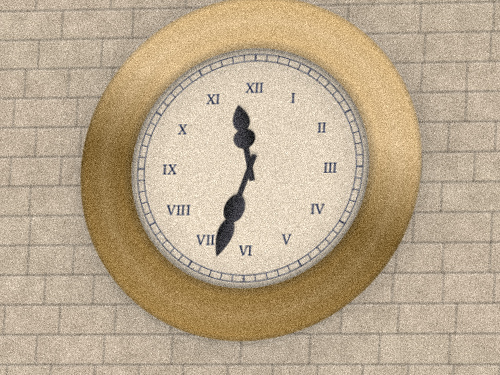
11:33
